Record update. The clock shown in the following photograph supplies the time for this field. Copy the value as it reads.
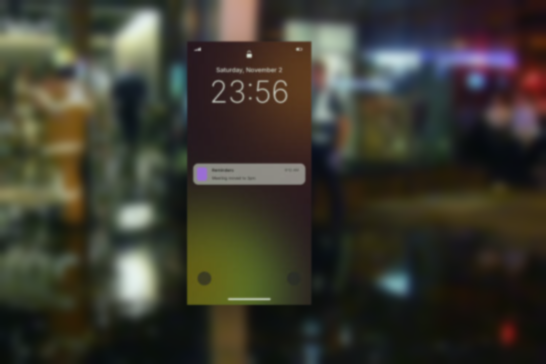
23:56
